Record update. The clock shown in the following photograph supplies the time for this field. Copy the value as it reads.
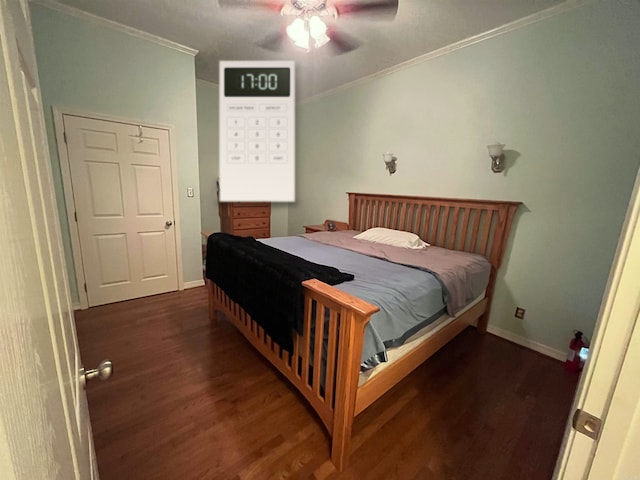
17:00
